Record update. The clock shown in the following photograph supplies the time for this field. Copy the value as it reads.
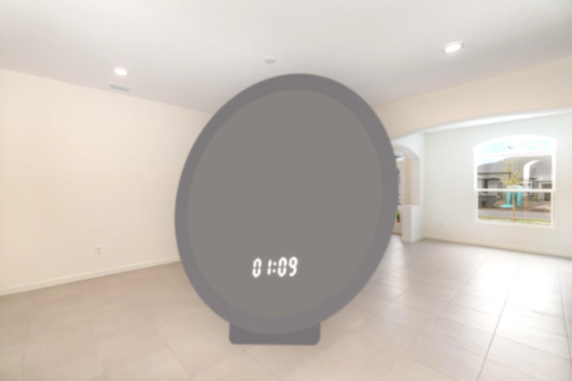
1:09
